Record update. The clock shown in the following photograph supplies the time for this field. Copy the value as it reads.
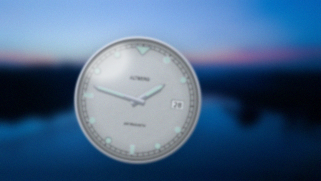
1:47
